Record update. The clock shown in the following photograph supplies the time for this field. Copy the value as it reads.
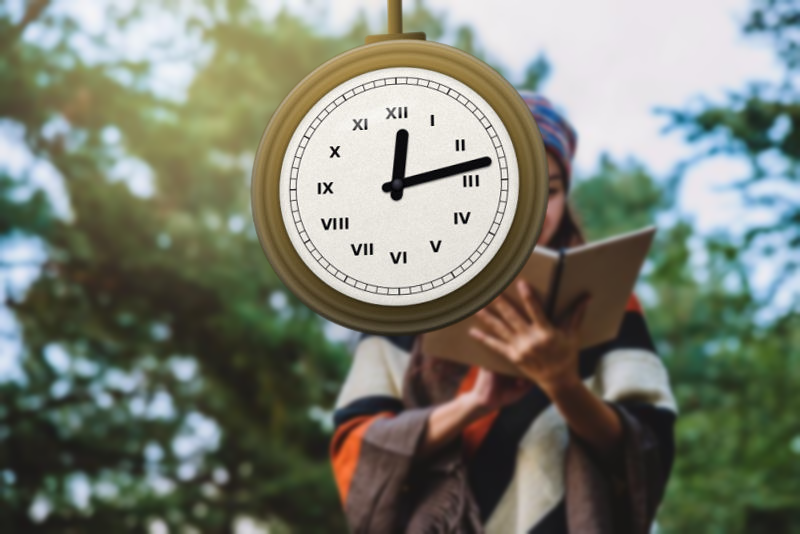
12:13
